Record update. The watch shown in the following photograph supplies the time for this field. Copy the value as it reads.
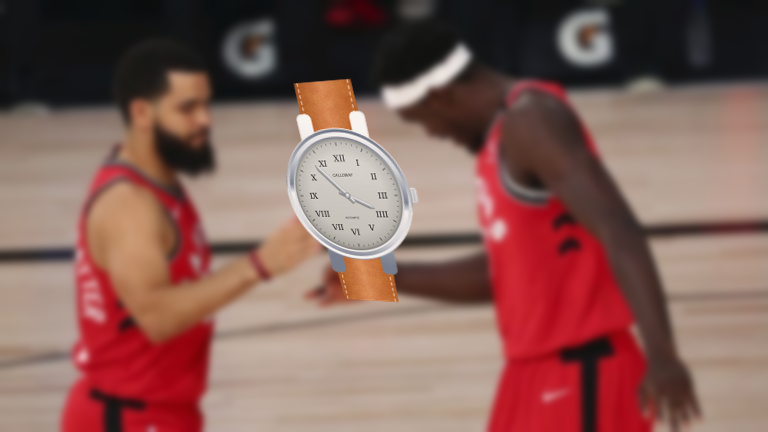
3:53
